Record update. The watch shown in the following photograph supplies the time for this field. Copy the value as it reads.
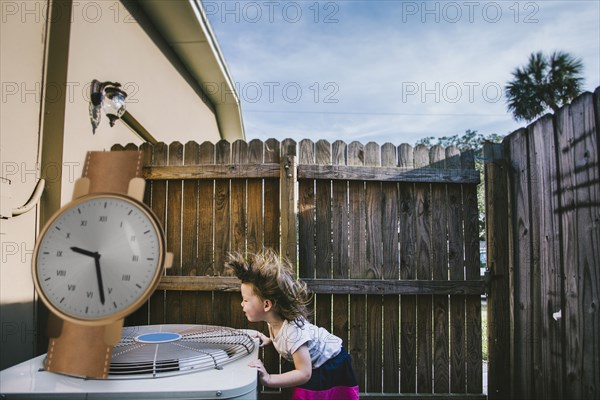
9:27
